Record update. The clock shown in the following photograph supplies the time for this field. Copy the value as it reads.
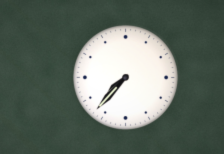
7:37
